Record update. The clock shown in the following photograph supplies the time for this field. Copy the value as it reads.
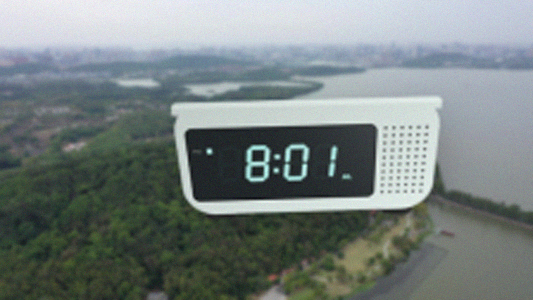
8:01
